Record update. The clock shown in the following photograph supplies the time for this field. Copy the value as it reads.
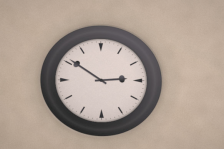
2:51
